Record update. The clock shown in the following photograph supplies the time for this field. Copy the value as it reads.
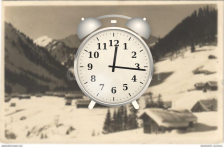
12:16
